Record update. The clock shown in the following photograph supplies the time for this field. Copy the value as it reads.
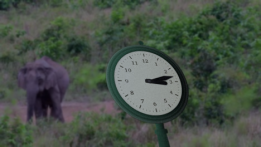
3:13
